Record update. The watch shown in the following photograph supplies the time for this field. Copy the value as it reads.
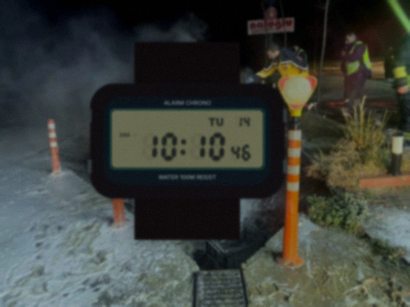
10:10:46
